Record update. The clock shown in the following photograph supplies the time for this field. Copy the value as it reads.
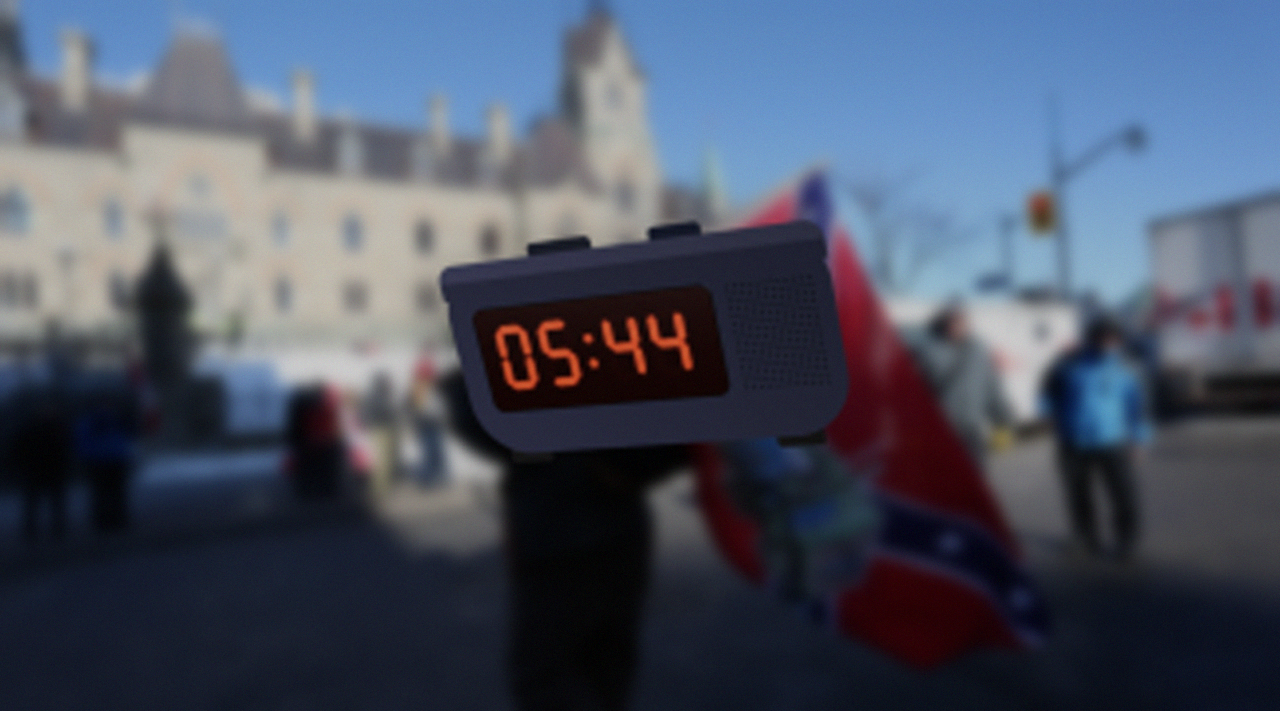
5:44
